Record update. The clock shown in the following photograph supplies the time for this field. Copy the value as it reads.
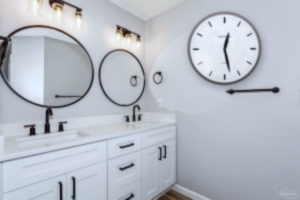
12:28
